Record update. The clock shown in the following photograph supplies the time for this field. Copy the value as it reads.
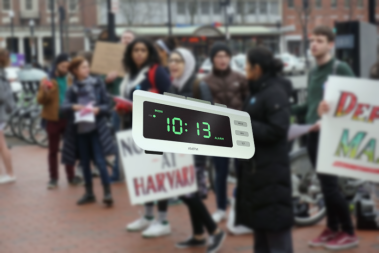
10:13
